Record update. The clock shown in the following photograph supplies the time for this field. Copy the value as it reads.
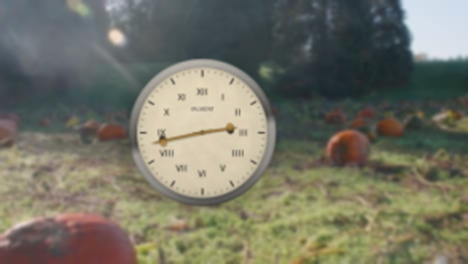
2:43
